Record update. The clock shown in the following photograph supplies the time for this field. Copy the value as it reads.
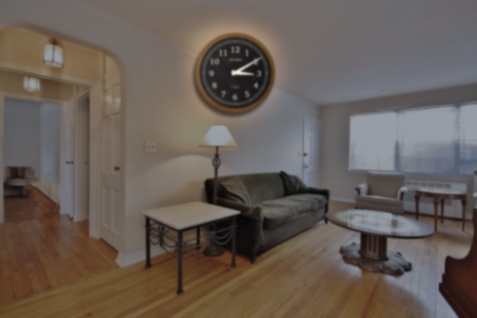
3:10
